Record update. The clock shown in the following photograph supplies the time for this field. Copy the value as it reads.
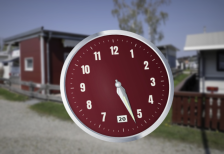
5:27
